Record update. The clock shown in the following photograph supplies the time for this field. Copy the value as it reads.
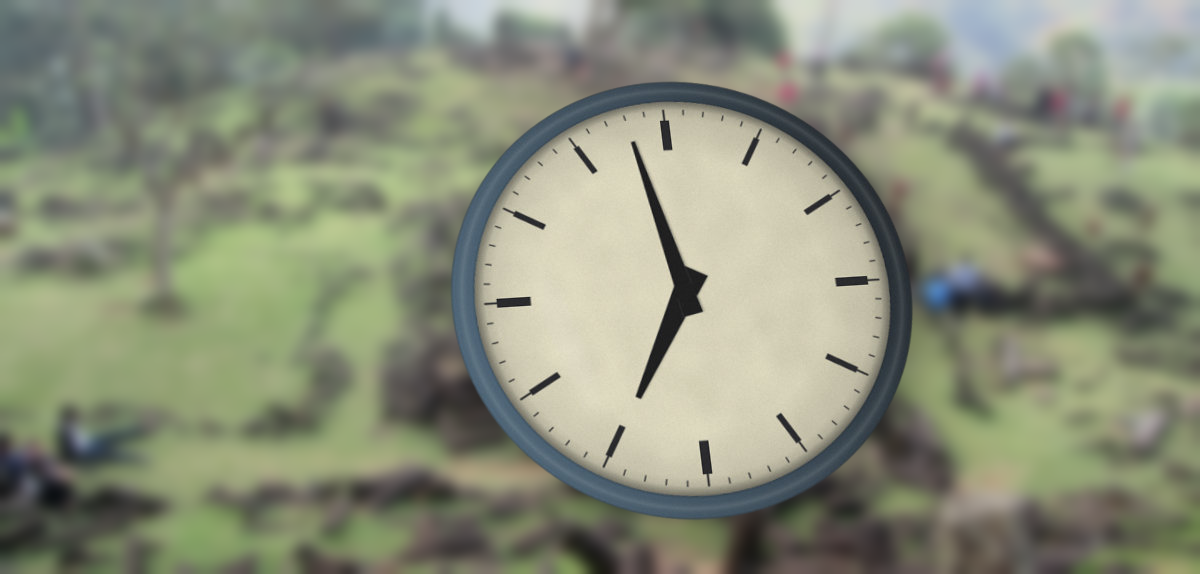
6:58
